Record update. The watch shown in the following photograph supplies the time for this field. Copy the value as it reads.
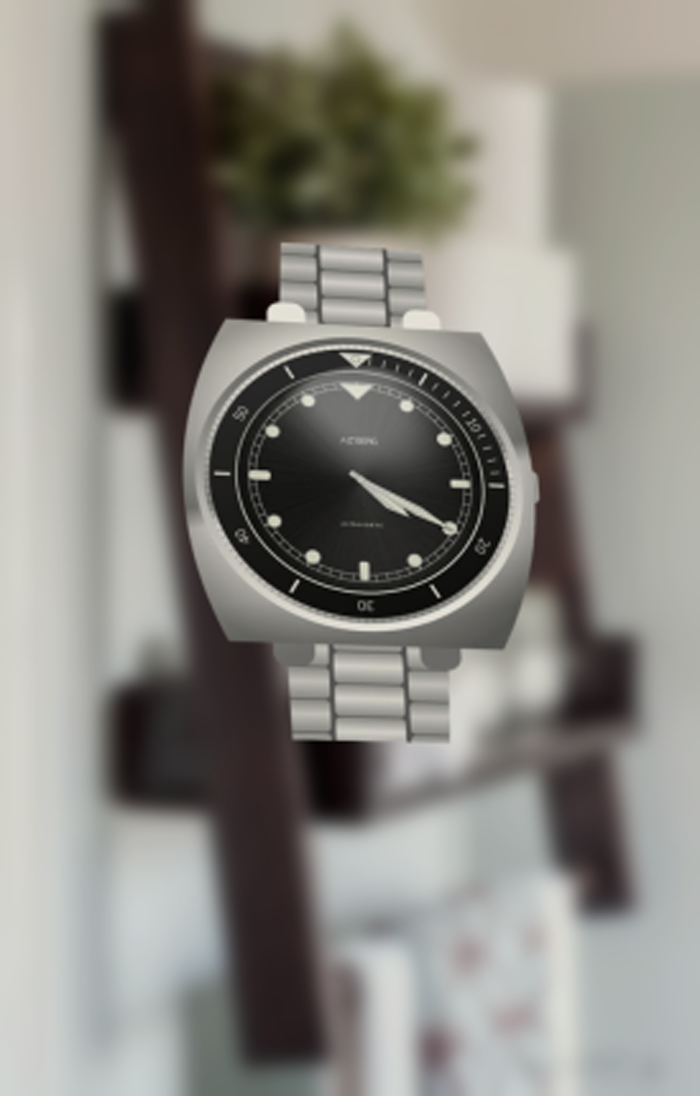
4:20
